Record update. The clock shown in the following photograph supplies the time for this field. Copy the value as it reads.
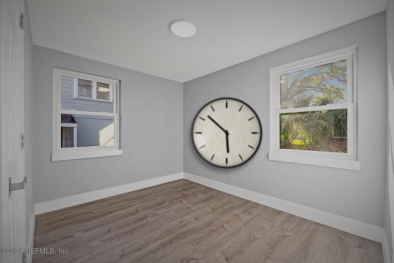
5:52
